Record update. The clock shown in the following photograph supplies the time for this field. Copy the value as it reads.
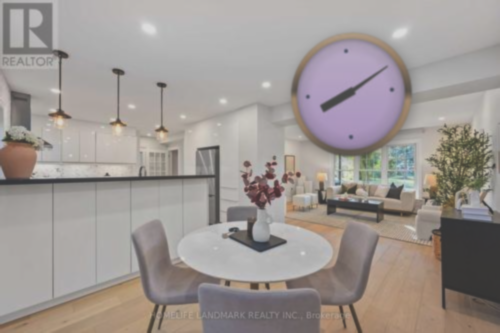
8:10
